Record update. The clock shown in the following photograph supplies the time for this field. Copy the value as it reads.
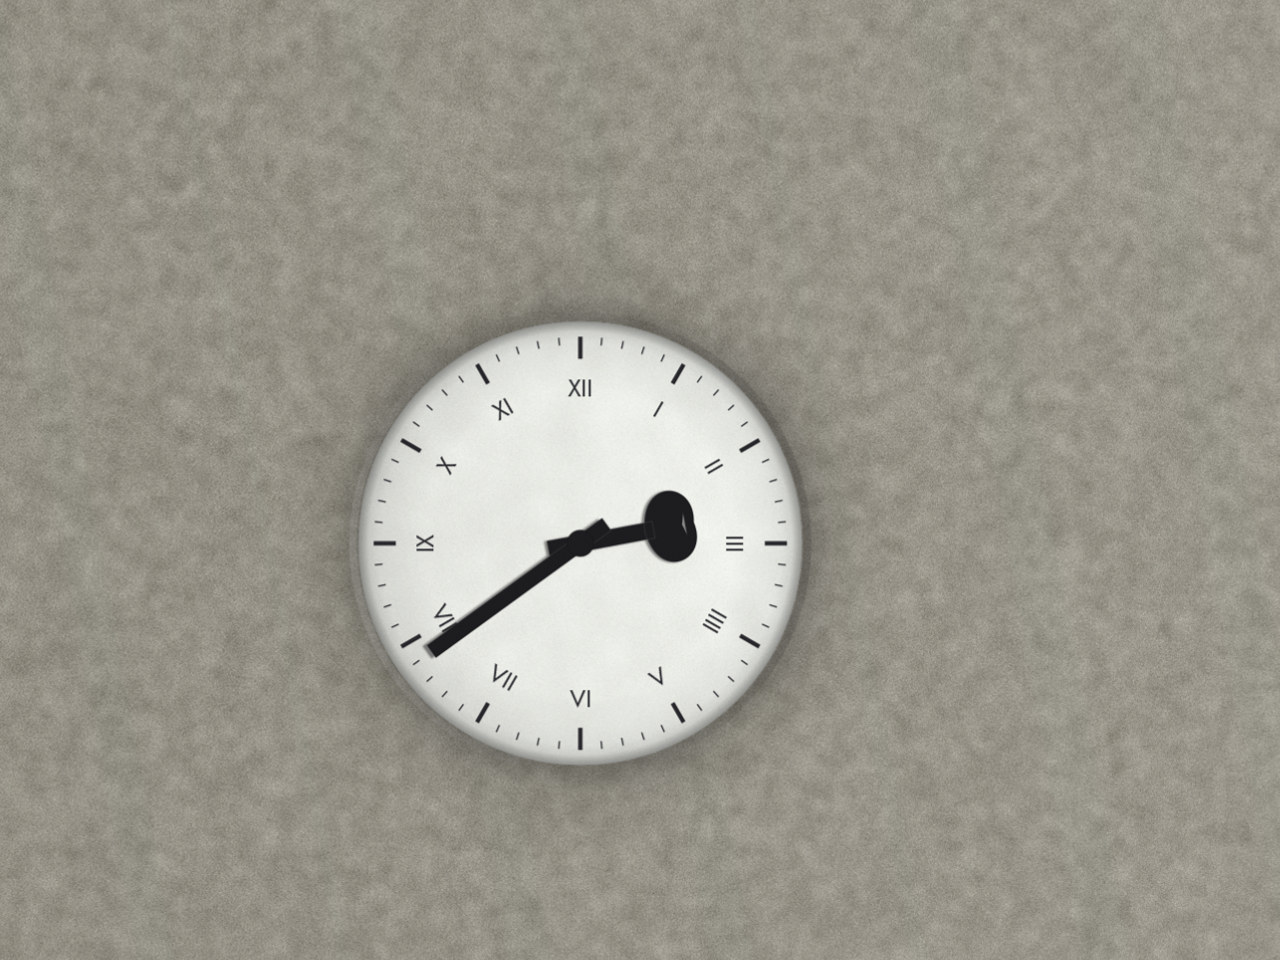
2:39
